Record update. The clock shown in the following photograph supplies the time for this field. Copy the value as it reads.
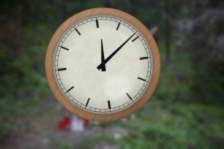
12:09
